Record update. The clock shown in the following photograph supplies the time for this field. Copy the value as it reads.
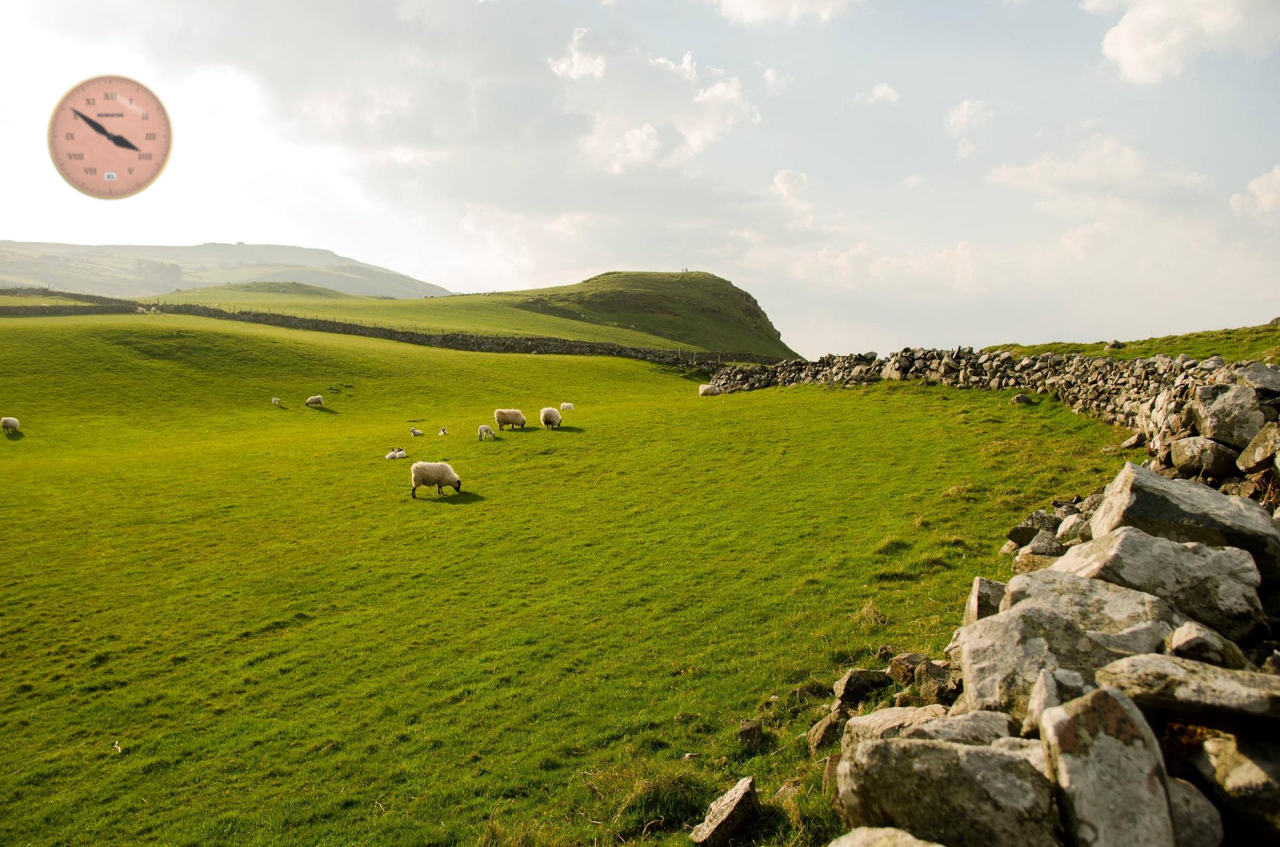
3:51
